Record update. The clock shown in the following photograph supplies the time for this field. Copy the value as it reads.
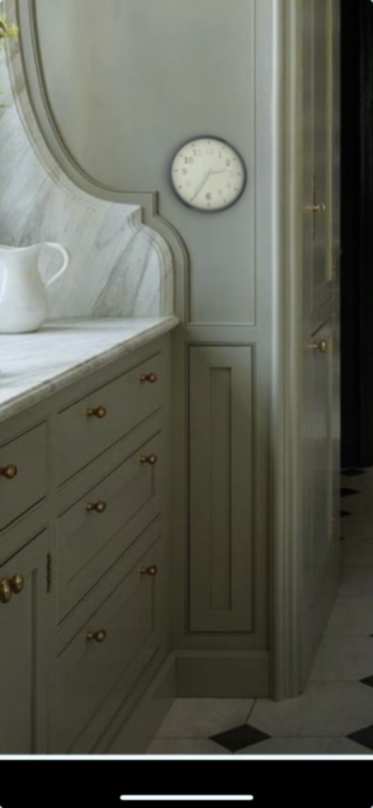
2:35
